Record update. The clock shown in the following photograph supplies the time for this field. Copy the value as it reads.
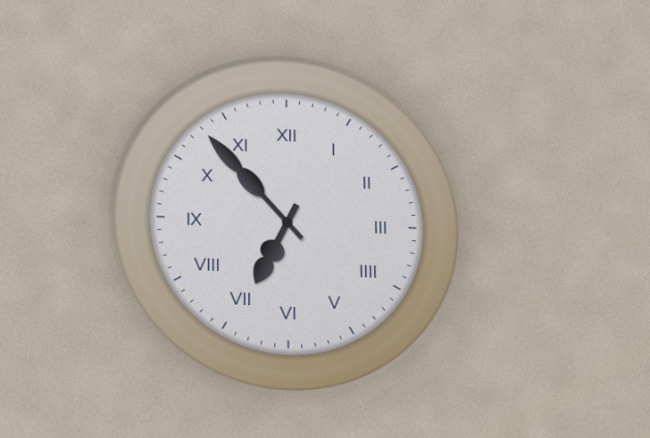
6:53
